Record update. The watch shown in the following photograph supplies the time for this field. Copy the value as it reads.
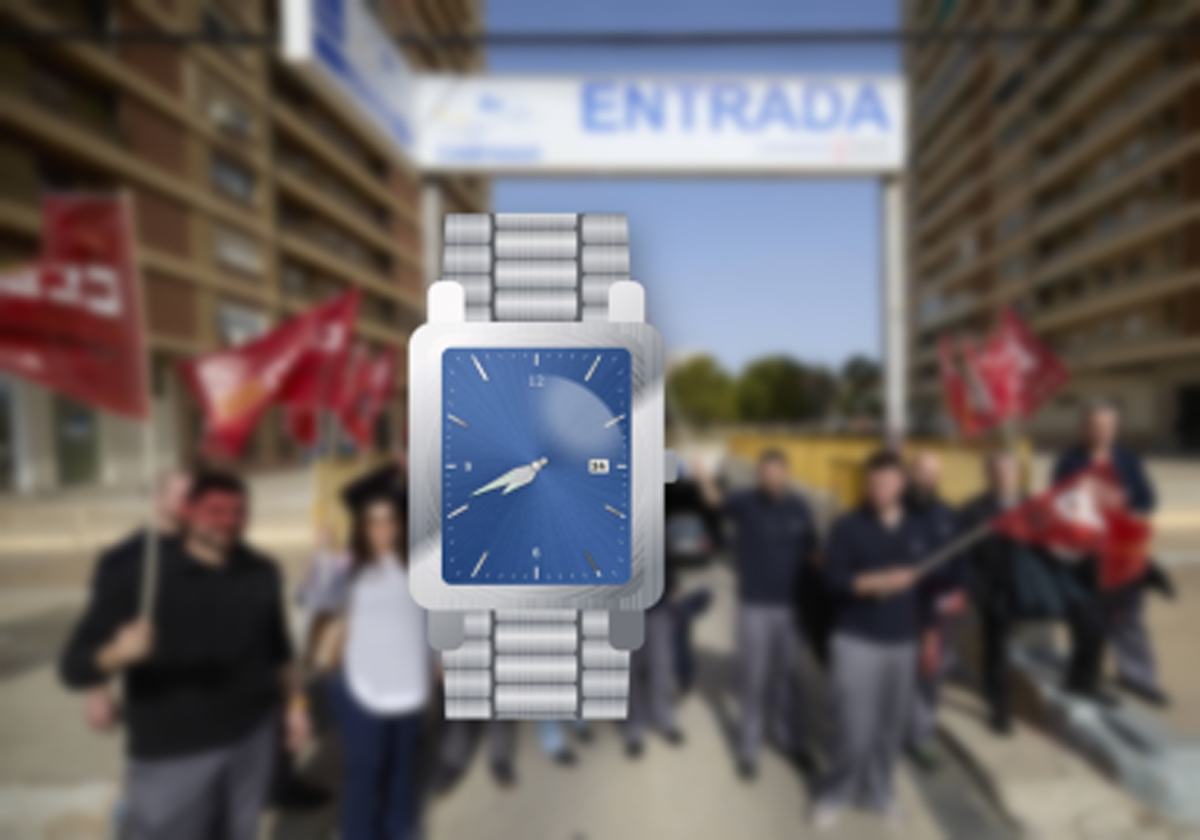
7:41
